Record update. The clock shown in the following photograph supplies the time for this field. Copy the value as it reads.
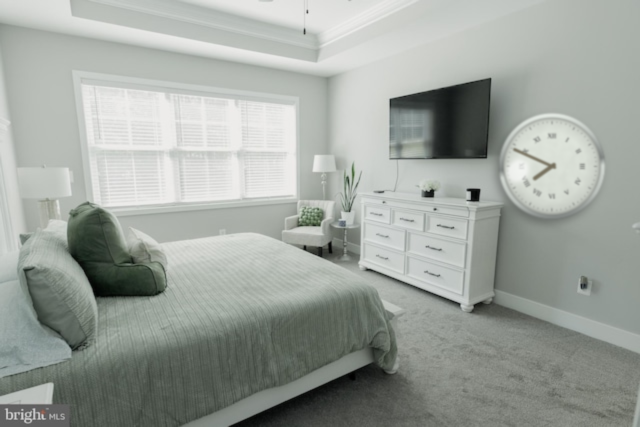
7:49
